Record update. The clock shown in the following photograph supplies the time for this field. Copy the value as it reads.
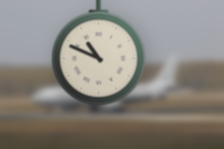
10:49
